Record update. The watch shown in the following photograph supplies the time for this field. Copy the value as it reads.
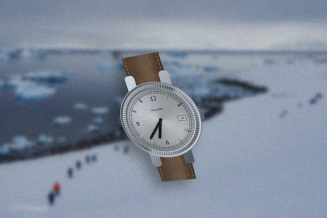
6:37
